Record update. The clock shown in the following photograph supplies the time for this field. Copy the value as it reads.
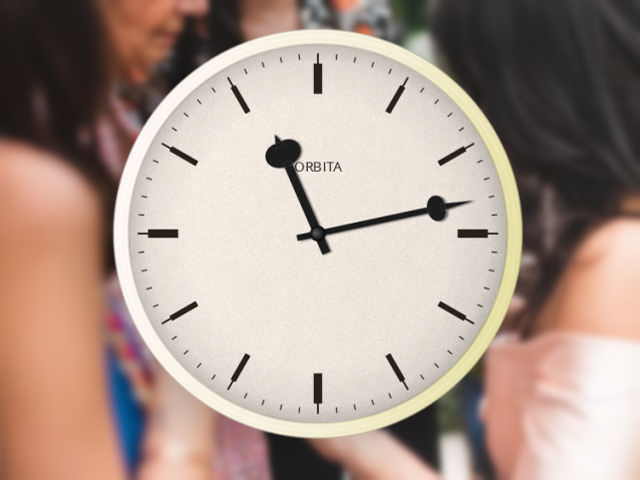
11:13
